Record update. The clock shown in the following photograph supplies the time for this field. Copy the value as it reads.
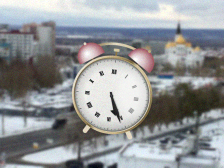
5:26
